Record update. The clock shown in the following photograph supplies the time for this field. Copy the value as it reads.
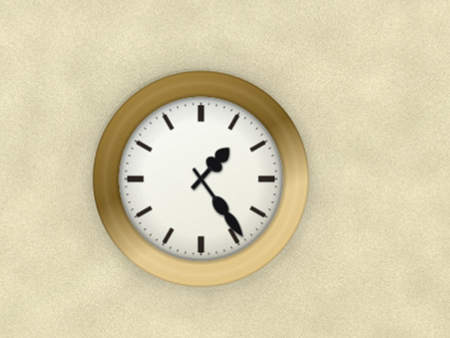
1:24
